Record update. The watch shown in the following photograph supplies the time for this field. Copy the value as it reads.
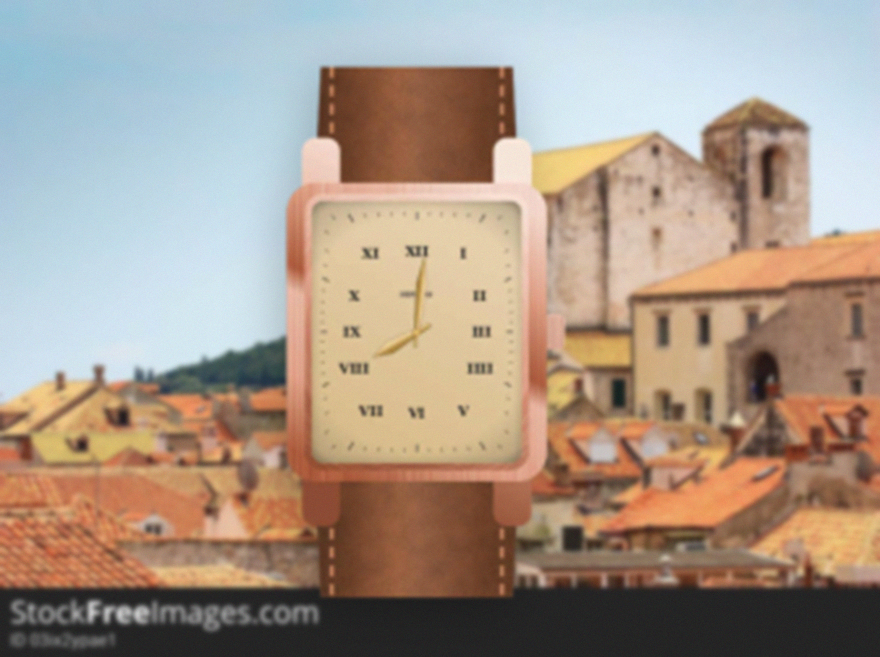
8:01
